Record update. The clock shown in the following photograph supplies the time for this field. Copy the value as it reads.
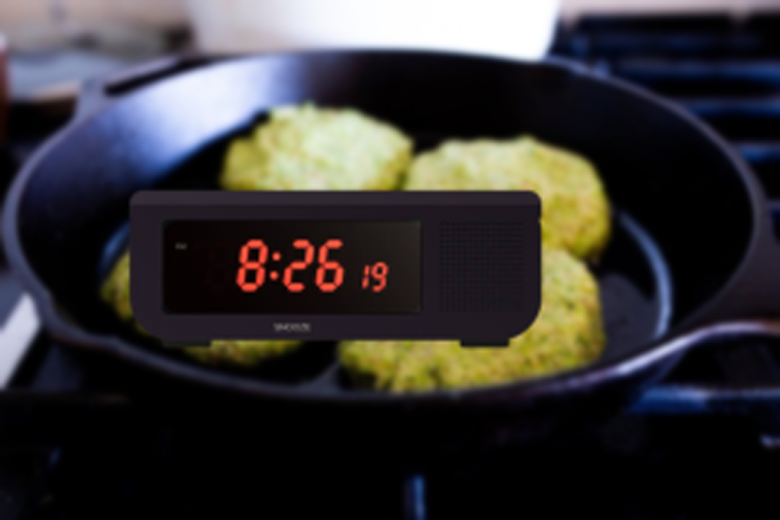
8:26:19
